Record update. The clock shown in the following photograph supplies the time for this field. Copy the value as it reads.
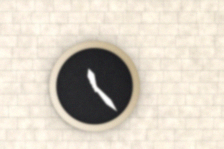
11:23
